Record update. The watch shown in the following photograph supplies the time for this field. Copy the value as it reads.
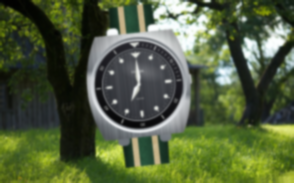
7:00
